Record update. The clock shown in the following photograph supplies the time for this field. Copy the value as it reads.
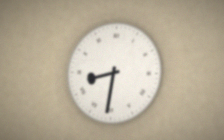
8:31
